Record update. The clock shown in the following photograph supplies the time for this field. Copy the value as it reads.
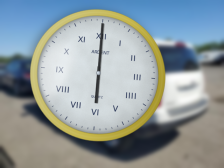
6:00
